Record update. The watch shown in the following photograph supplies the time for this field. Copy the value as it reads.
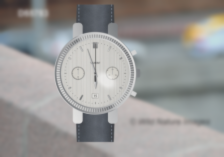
5:57
